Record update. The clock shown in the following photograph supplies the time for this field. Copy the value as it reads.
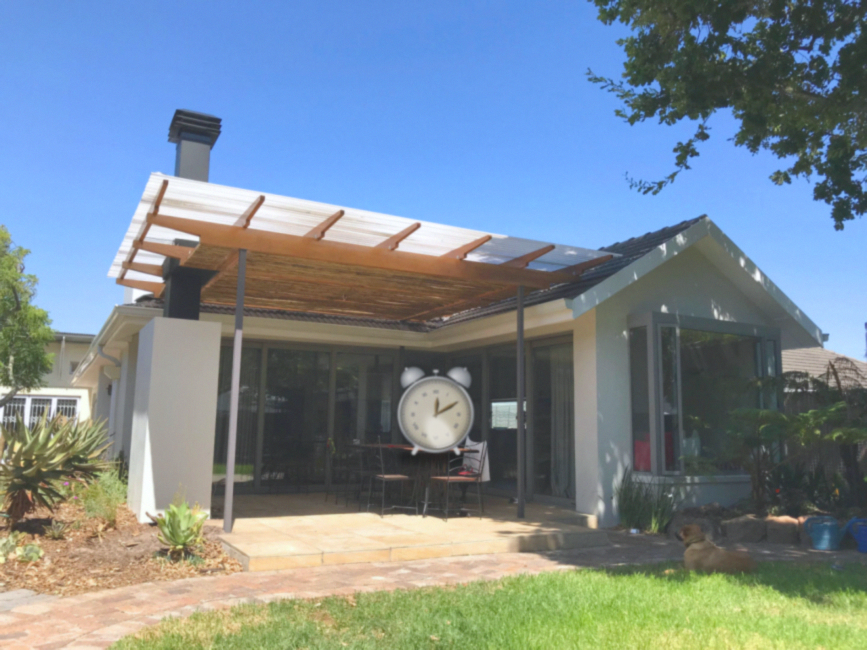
12:10
